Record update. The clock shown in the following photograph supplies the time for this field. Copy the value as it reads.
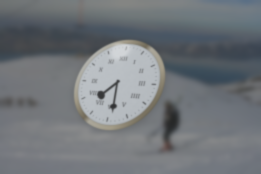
7:29
